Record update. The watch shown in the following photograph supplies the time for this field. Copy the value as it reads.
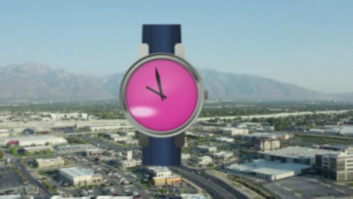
9:58
